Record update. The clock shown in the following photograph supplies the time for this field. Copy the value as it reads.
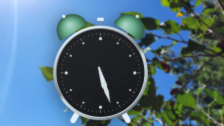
5:27
